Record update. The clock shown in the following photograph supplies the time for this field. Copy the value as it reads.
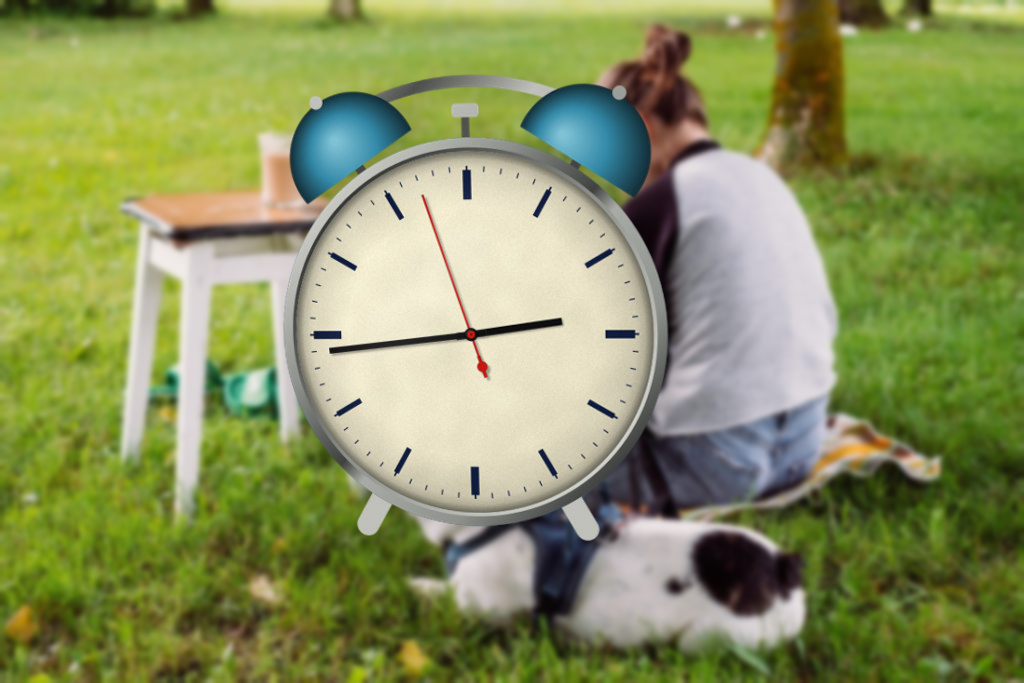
2:43:57
